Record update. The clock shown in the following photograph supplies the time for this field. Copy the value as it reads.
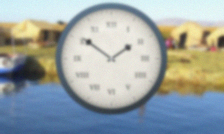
1:51
